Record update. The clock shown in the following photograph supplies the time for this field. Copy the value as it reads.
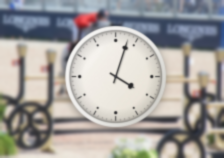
4:03
